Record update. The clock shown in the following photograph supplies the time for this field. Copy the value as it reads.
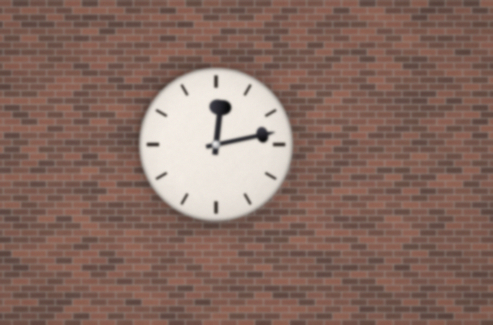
12:13
